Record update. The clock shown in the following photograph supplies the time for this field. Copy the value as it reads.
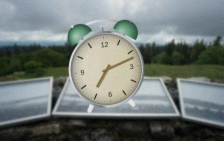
7:12
